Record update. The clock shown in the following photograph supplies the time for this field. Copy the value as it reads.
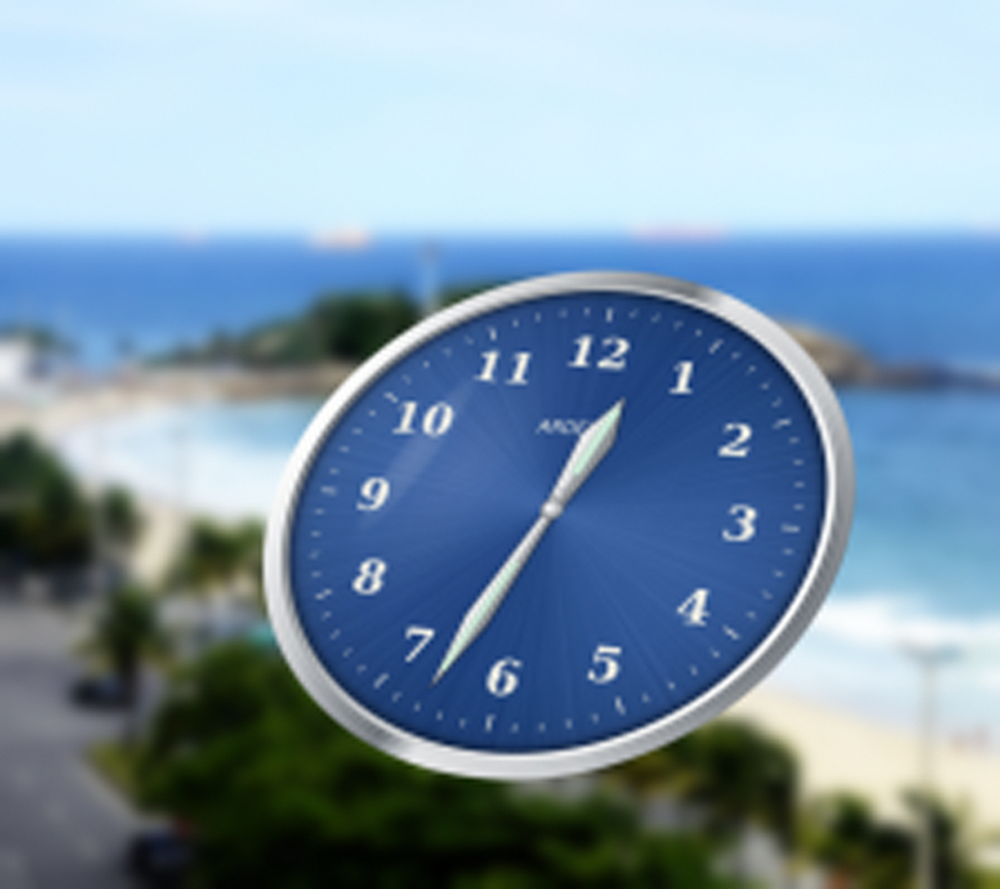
12:33
